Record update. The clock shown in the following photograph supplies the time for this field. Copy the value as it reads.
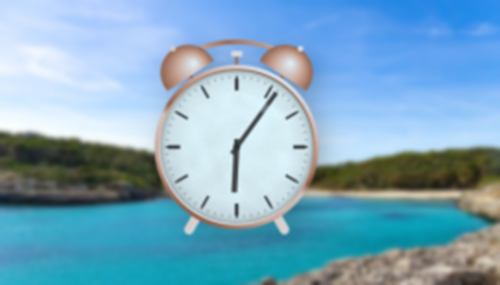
6:06
